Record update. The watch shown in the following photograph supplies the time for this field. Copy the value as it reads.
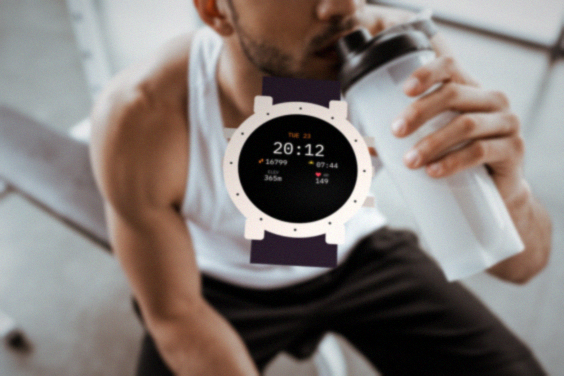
20:12
